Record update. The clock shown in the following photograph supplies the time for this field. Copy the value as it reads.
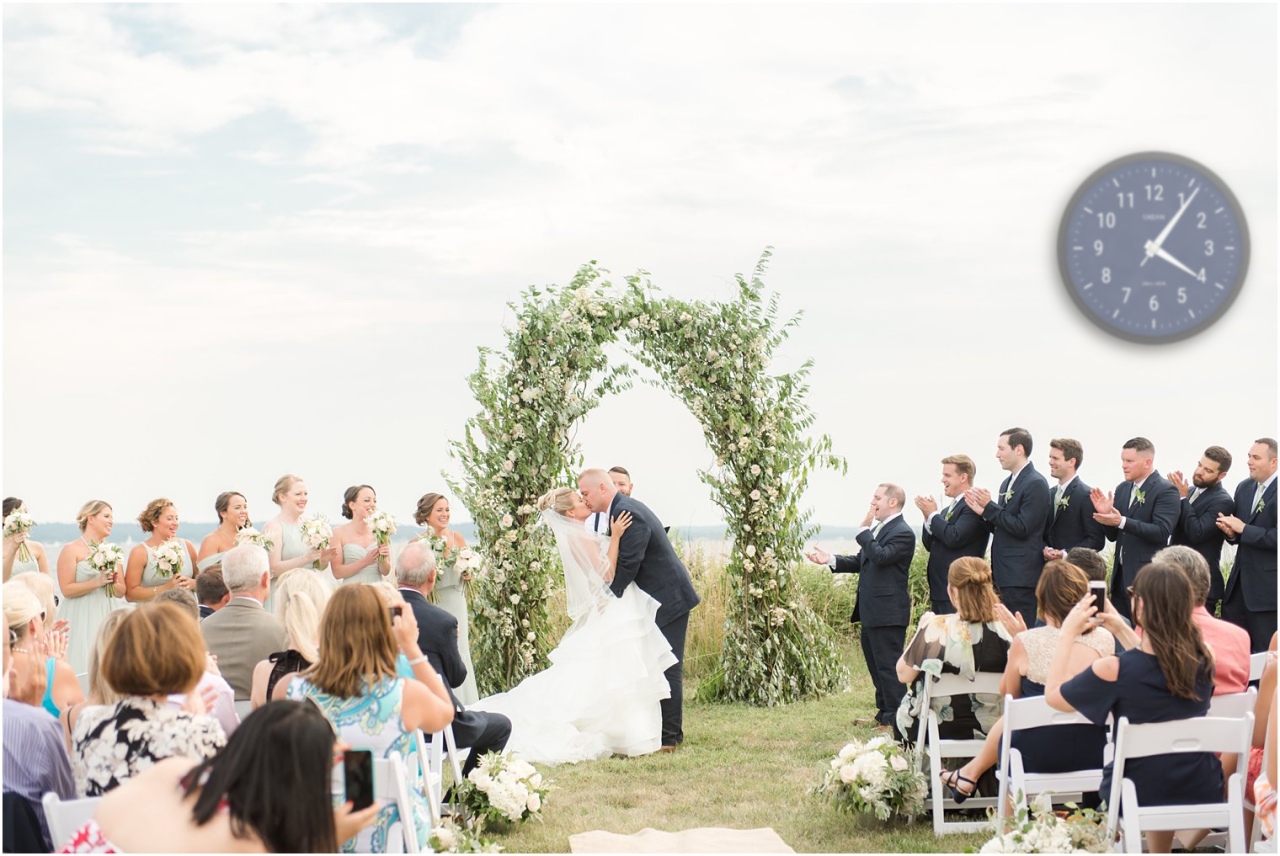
4:06:06
